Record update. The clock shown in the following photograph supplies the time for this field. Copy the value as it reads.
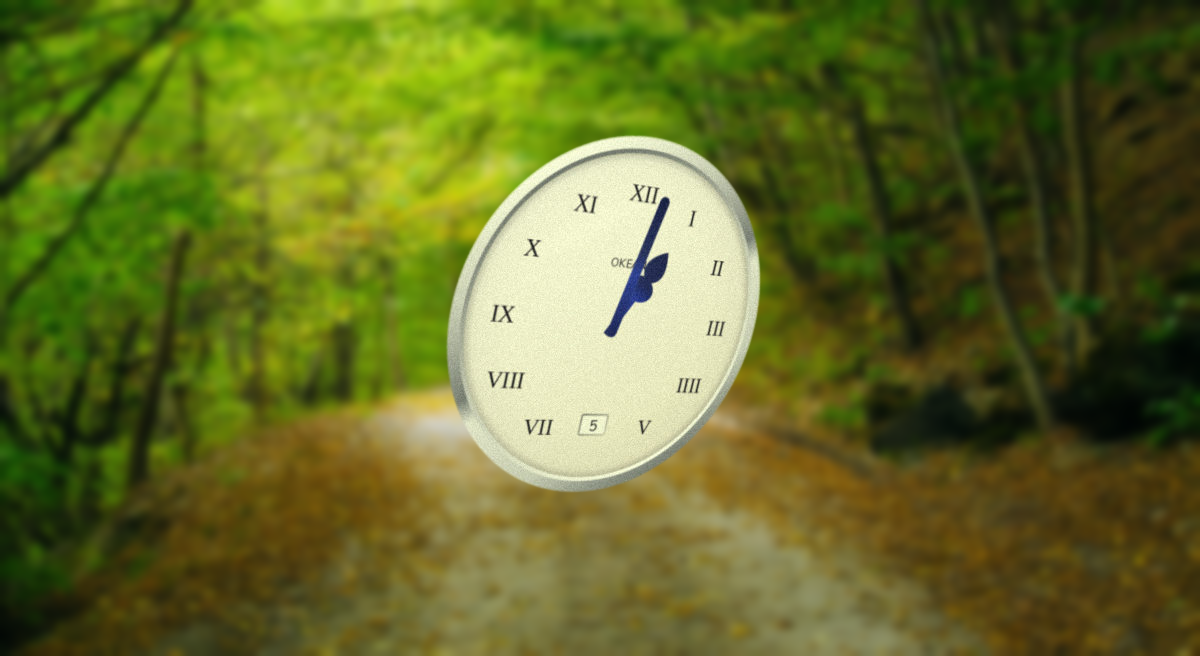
1:02
